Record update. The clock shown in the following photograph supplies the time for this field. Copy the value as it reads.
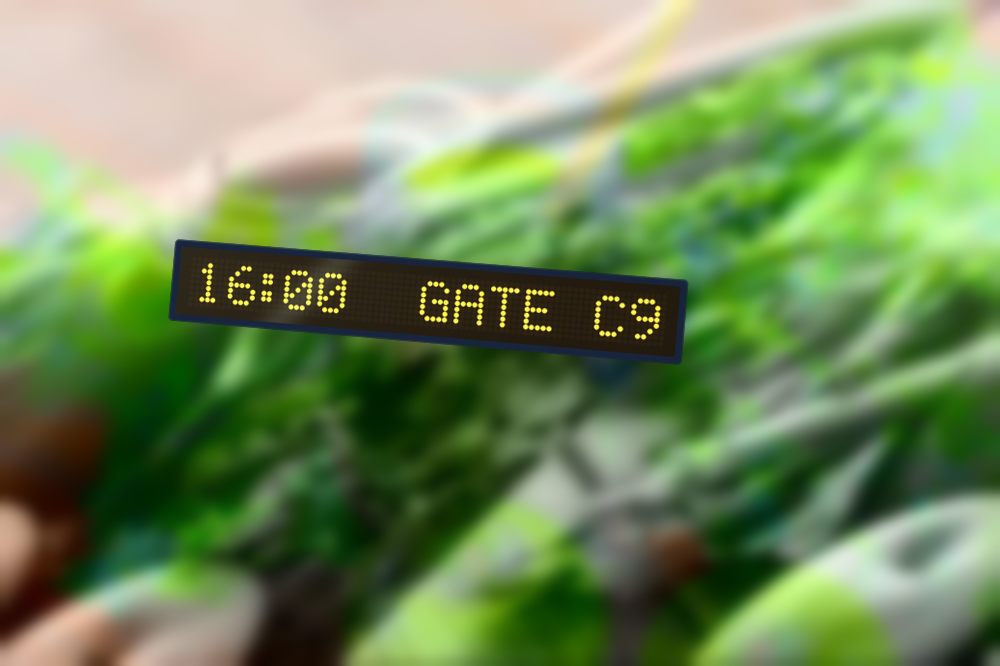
16:00
